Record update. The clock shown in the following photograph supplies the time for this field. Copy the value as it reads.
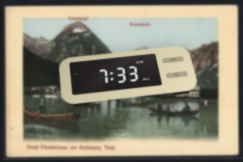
7:33
